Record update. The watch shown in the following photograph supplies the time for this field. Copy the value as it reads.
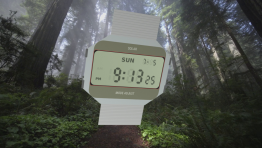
9:13:25
